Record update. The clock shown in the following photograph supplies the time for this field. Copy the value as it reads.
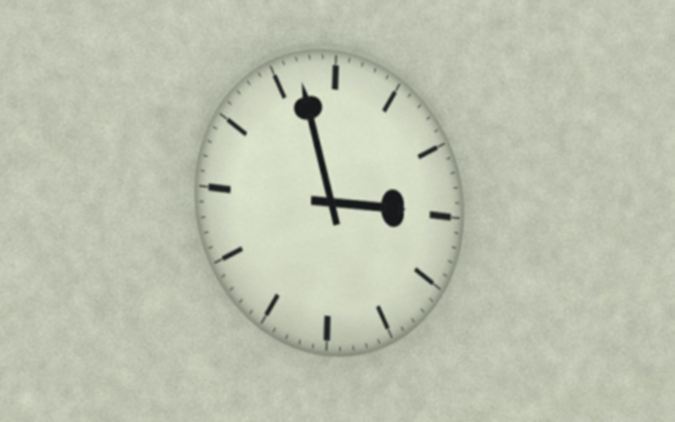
2:57
